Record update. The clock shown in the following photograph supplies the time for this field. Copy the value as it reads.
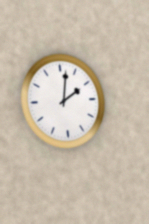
2:02
